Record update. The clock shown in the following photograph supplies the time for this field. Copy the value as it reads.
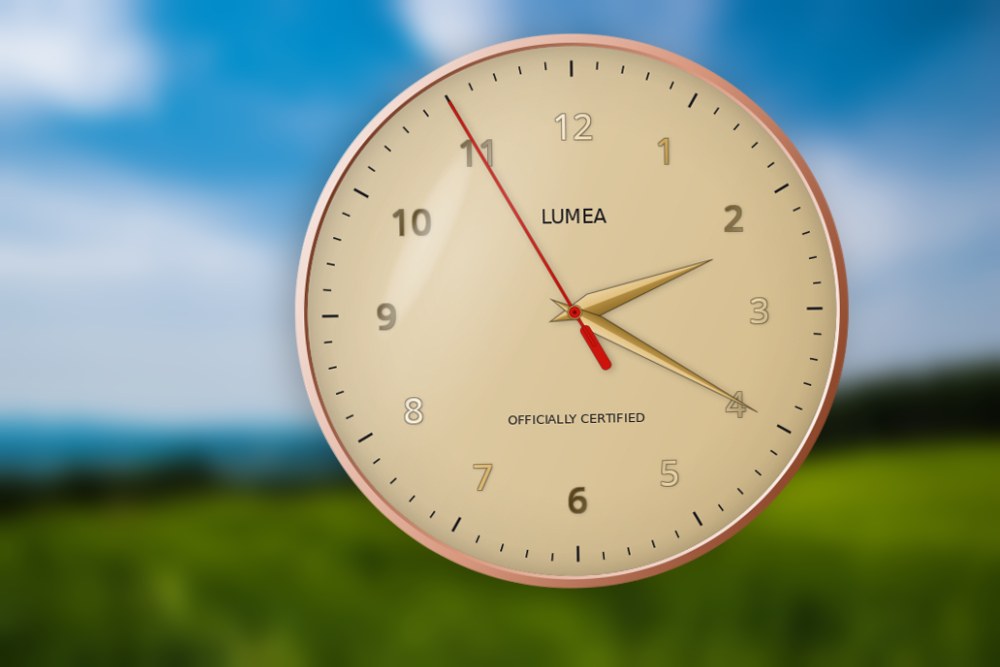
2:19:55
